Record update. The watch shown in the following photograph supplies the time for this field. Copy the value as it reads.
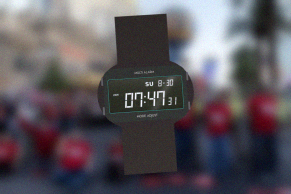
7:47:31
